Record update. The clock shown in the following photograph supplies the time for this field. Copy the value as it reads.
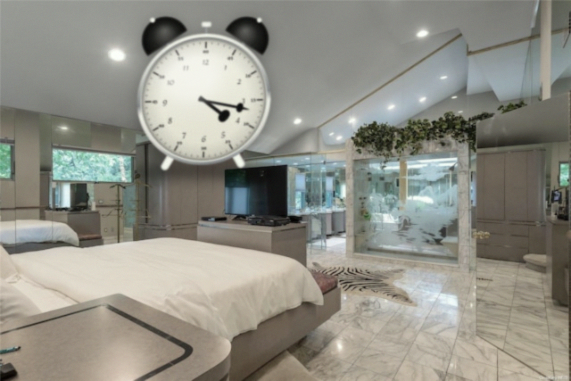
4:17
